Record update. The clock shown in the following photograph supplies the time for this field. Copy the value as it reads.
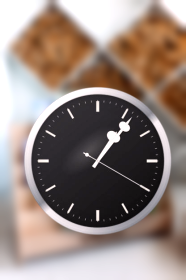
1:06:20
